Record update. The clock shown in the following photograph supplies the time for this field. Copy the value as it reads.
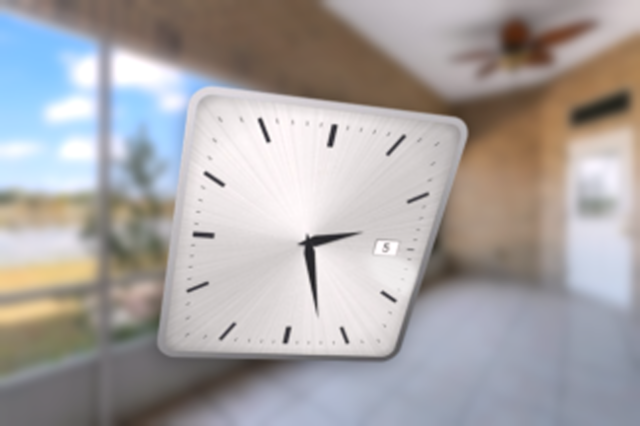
2:27
